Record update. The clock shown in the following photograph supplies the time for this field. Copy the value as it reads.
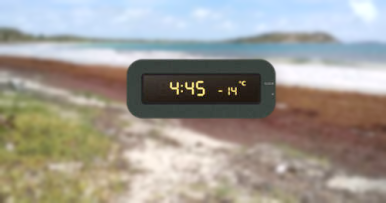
4:45
